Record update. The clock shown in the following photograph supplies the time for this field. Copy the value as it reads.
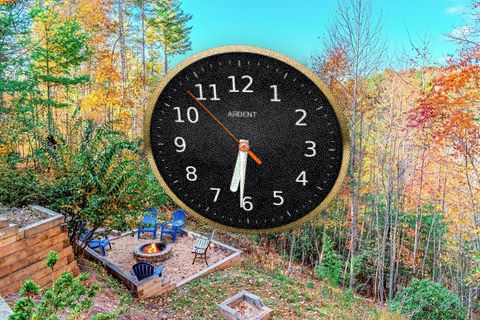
6:30:53
